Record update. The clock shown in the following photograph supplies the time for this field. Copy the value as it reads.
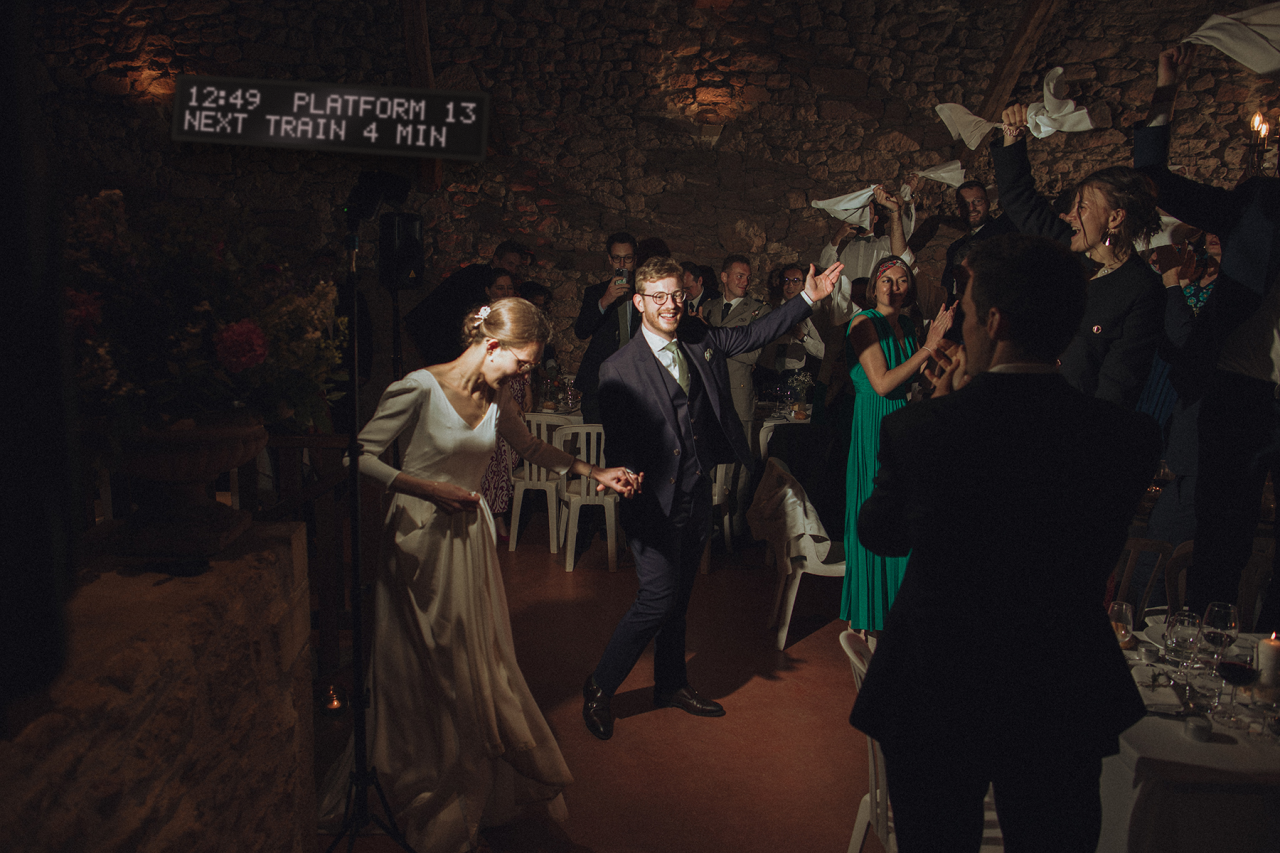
12:49
